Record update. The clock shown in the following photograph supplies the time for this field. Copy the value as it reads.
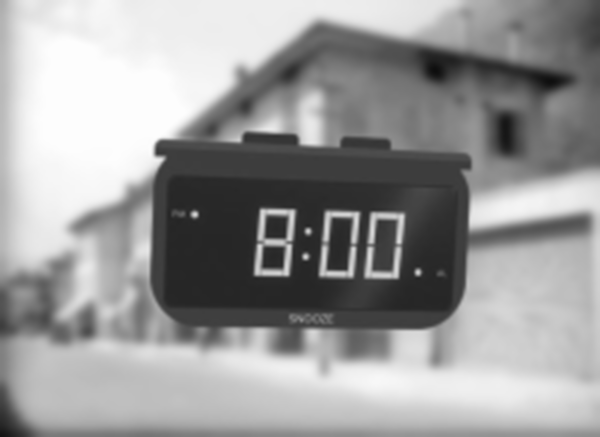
8:00
